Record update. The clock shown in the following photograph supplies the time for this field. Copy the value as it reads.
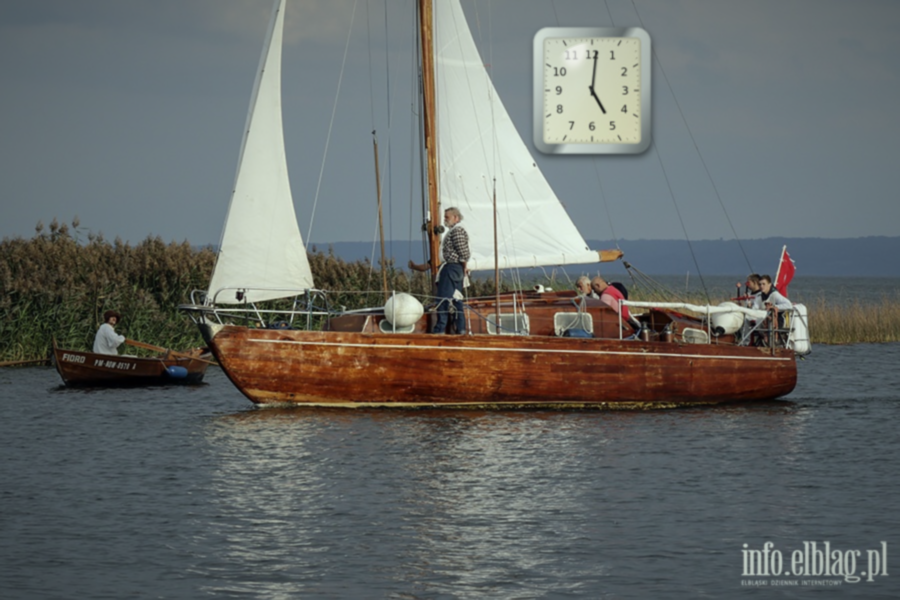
5:01
